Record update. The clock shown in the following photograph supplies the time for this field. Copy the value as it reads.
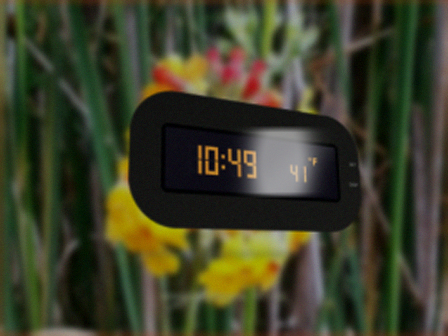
10:49
